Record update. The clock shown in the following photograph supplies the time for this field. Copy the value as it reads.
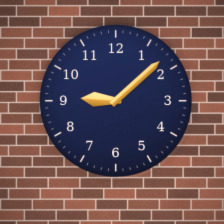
9:08
